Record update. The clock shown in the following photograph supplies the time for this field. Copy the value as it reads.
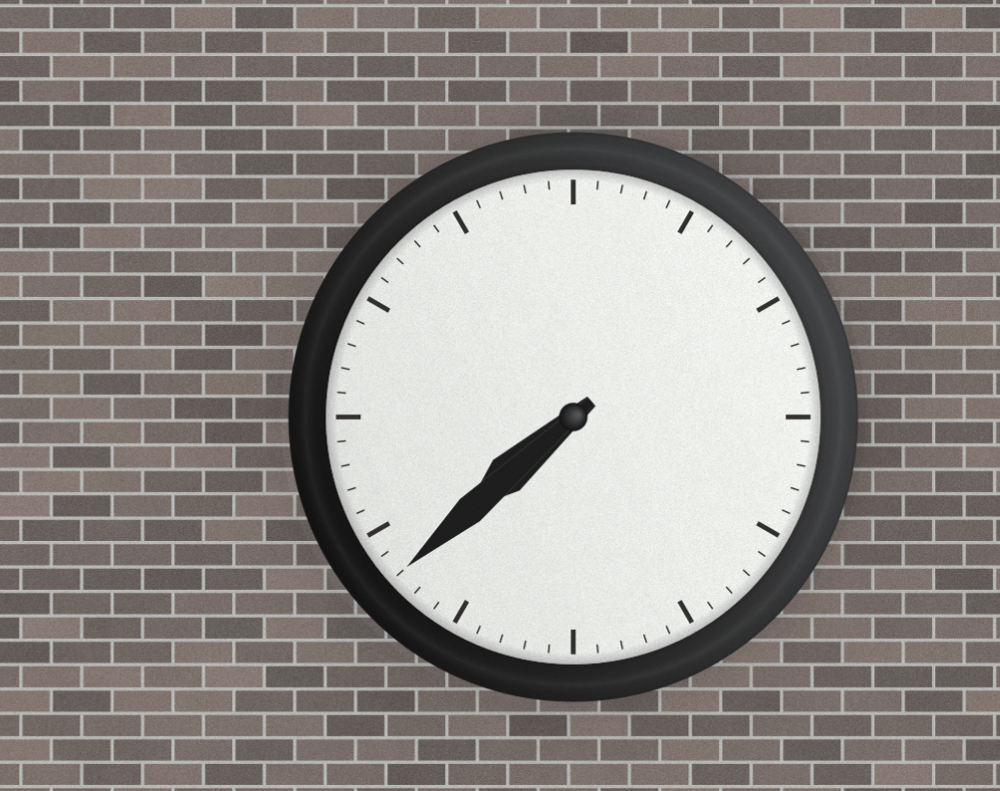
7:38
